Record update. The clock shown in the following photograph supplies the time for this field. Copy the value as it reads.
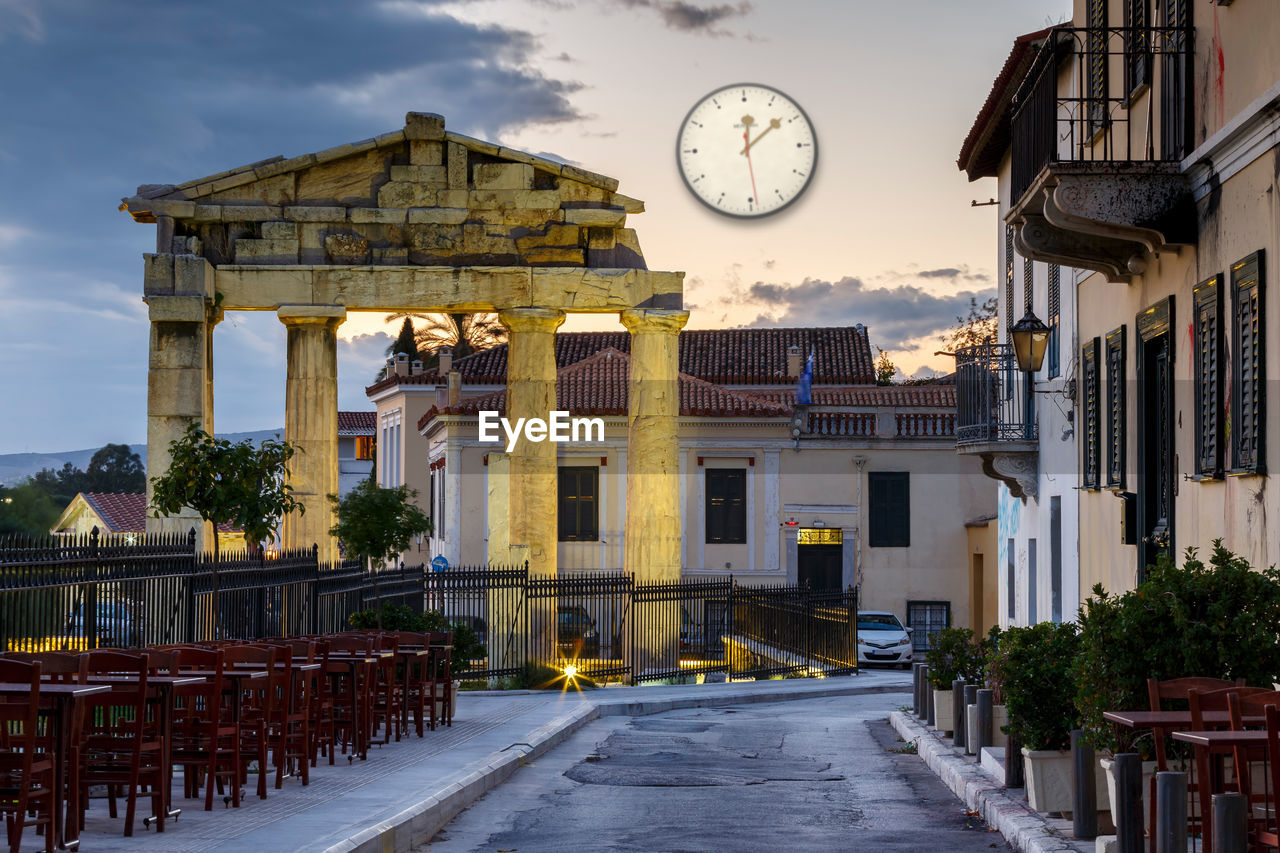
12:08:29
